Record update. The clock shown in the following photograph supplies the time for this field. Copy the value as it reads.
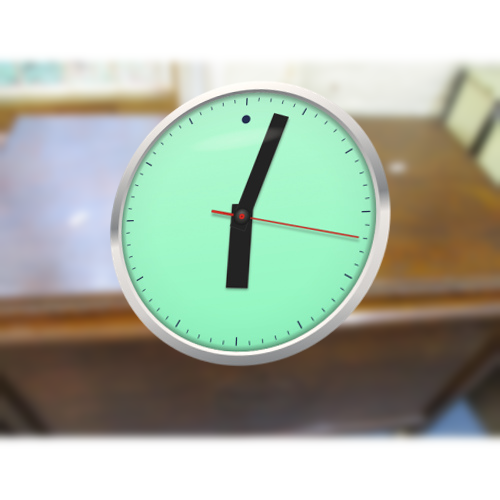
6:03:17
